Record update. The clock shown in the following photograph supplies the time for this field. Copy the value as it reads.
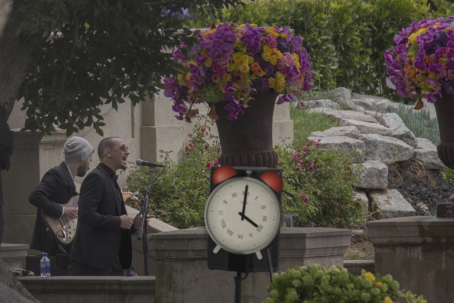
4:00
